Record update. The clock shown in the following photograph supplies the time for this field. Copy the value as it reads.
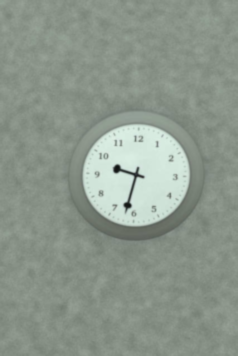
9:32
